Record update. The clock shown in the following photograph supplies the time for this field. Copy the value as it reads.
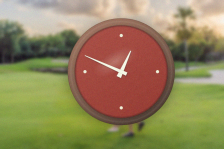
12:49
